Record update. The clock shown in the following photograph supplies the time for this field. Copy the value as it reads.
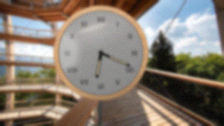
6:19
